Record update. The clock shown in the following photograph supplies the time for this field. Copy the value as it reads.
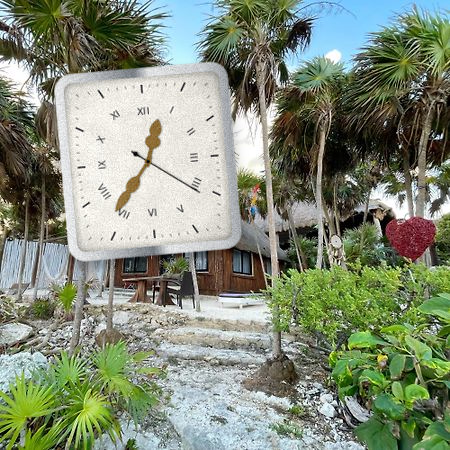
12:36:21
